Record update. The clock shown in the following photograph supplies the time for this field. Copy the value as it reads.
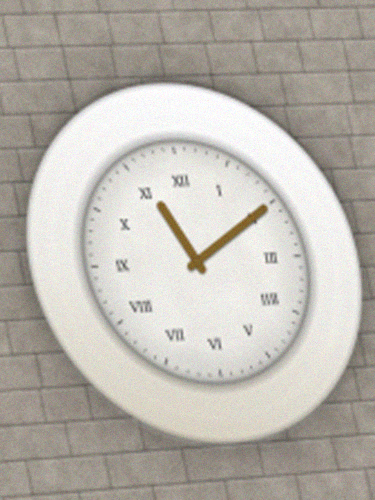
11:10
